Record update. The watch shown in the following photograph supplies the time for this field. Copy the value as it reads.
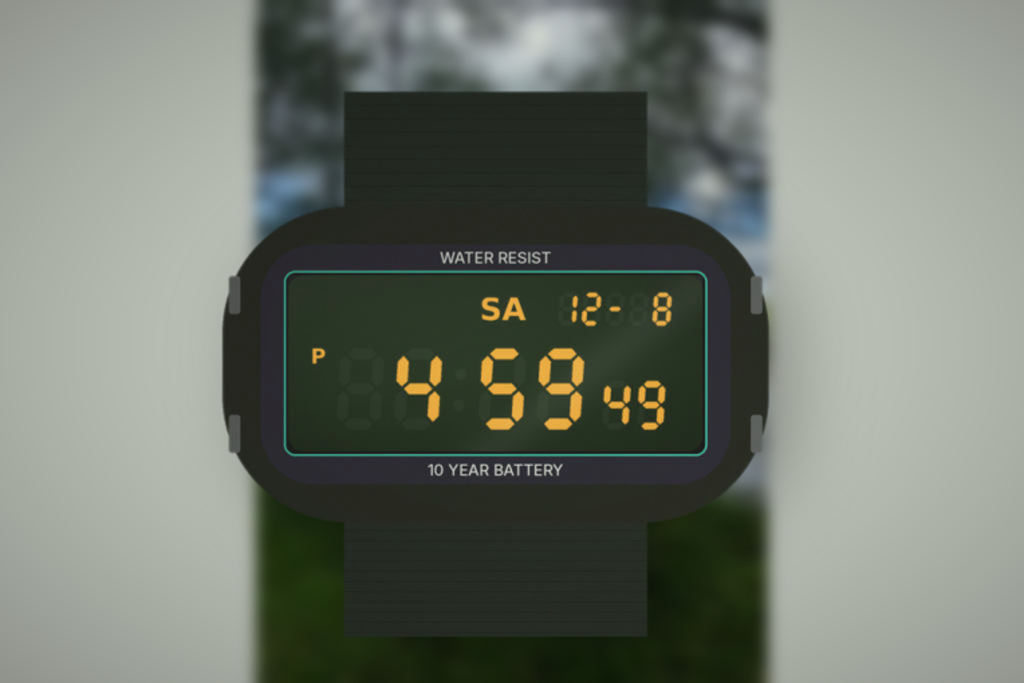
4:59:49
